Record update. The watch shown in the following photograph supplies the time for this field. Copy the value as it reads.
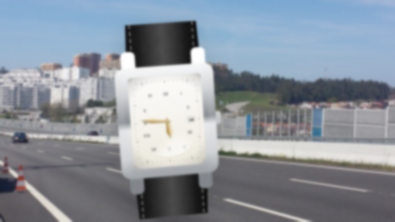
5:46
